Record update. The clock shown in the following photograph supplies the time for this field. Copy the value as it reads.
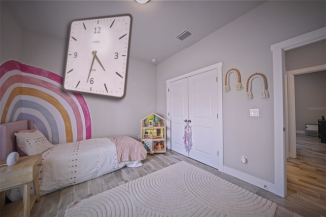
4:32
